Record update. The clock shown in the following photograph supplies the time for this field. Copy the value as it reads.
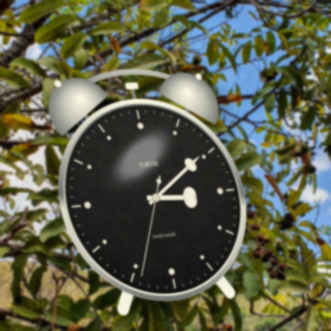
3:09:34
